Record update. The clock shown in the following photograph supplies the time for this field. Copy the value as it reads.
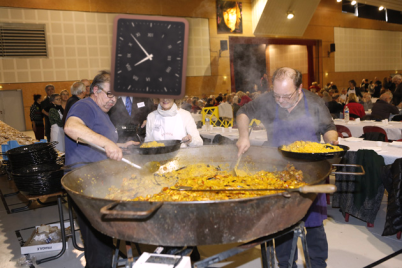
7:53
